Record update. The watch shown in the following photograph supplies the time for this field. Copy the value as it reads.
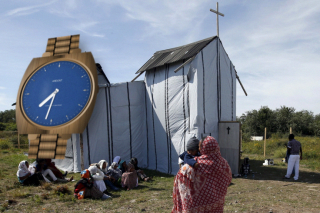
7:32
